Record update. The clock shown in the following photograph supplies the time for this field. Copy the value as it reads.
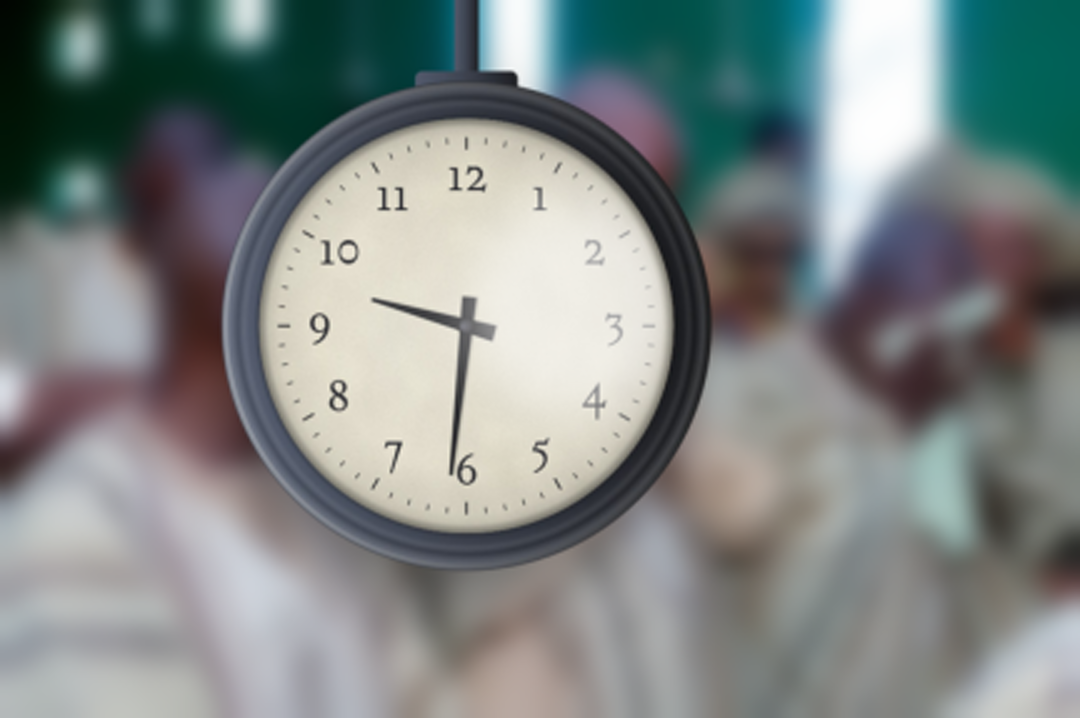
9:31
